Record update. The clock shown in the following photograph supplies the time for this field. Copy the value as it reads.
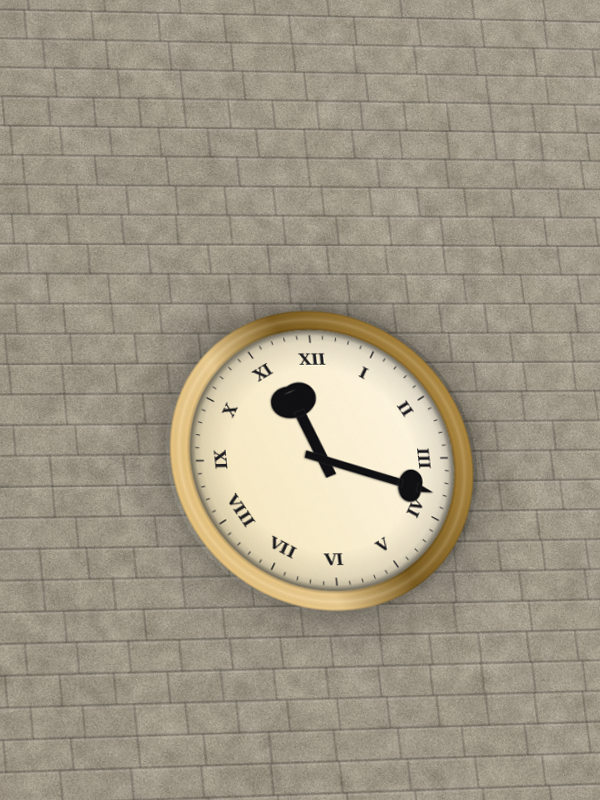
11:18
